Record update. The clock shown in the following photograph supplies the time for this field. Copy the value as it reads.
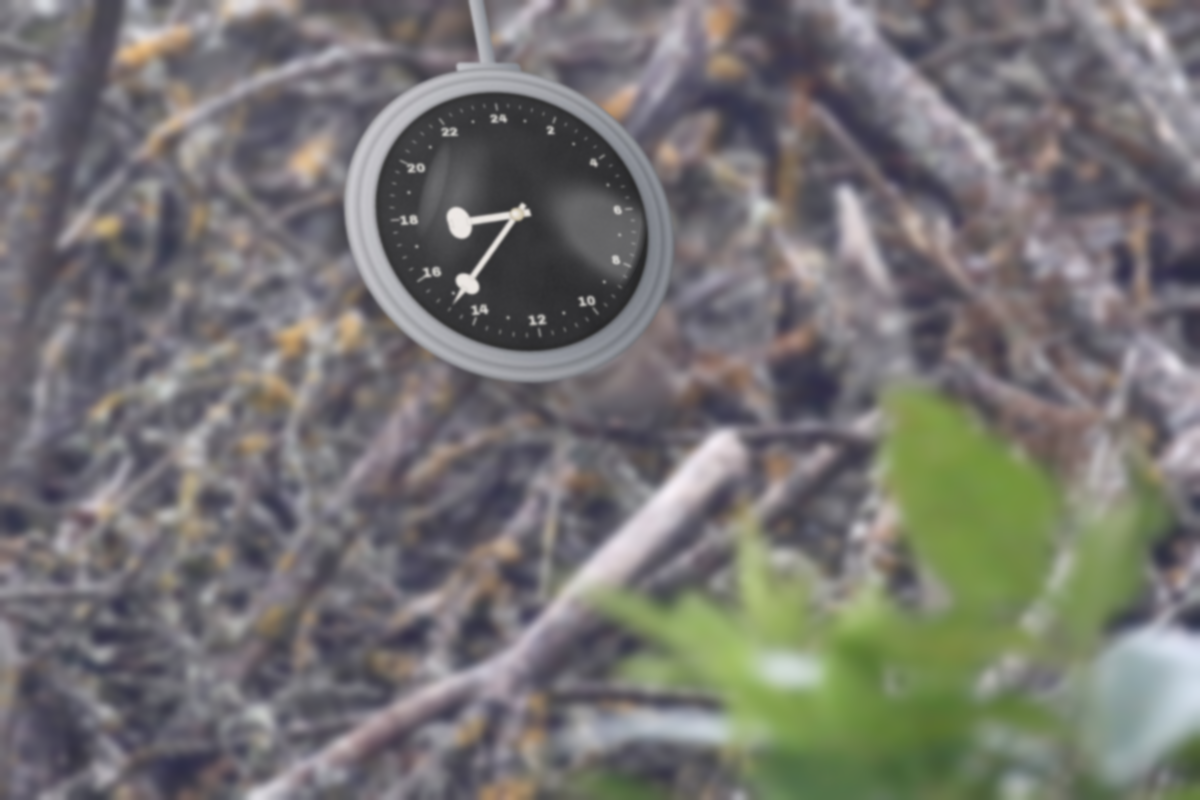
17:37
